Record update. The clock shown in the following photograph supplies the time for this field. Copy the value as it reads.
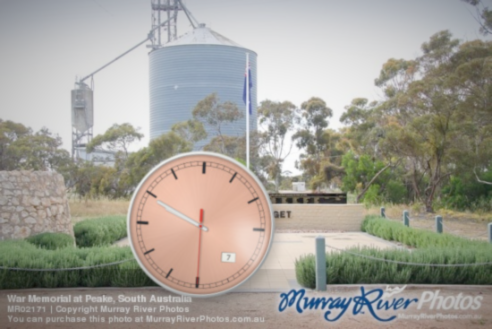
9:49:30
